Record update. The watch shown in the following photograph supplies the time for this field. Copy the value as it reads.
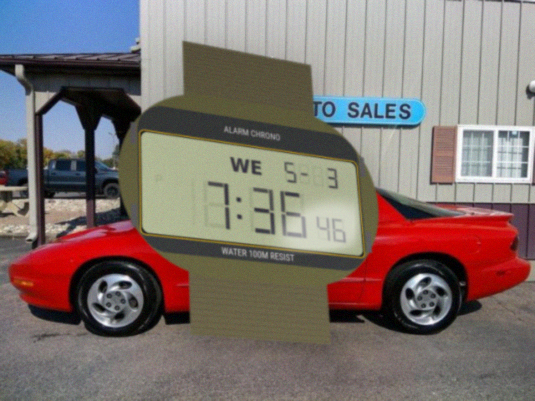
7:36:46
